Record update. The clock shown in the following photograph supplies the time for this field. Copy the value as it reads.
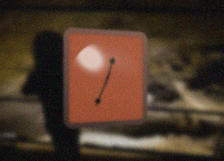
12:34
